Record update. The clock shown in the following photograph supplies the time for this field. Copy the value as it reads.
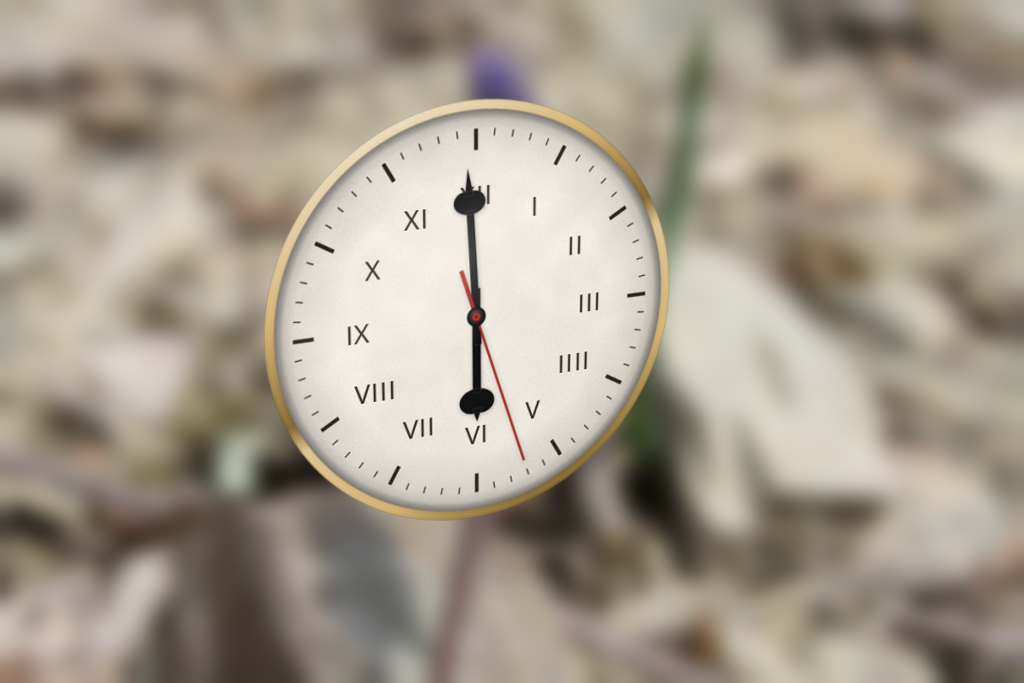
5:59:27
